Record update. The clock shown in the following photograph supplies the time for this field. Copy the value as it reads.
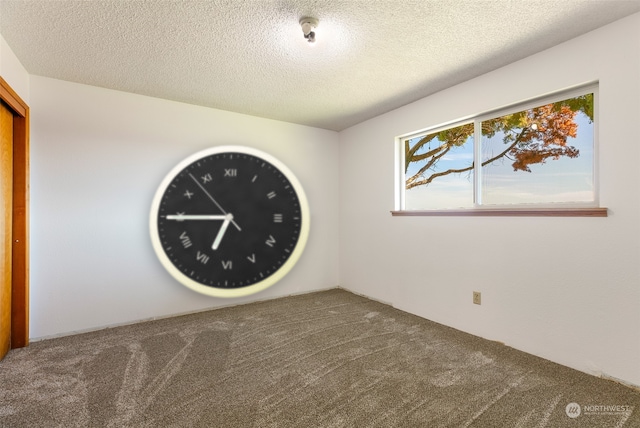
6:44:53
